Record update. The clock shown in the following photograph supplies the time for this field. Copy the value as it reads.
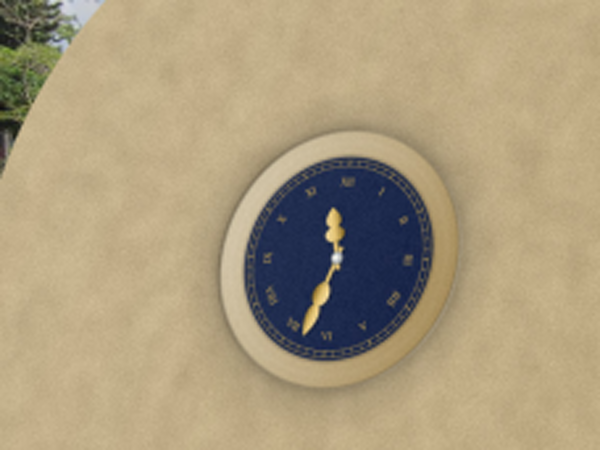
11:33
